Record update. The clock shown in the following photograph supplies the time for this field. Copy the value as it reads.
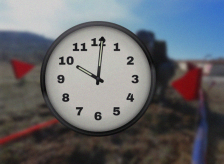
10:01
